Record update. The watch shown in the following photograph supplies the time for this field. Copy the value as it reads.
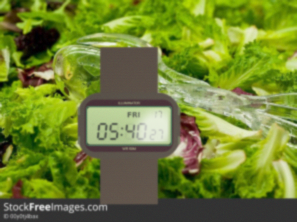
5:40:27
